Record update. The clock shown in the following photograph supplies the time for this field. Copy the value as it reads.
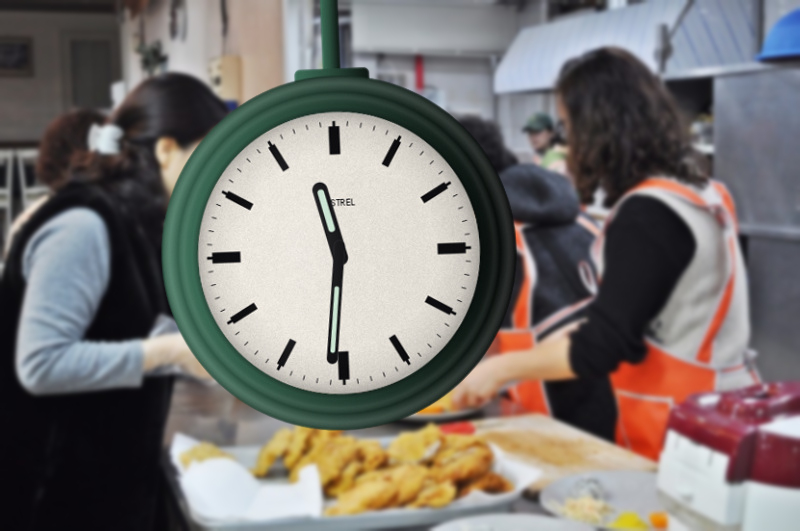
11:31
